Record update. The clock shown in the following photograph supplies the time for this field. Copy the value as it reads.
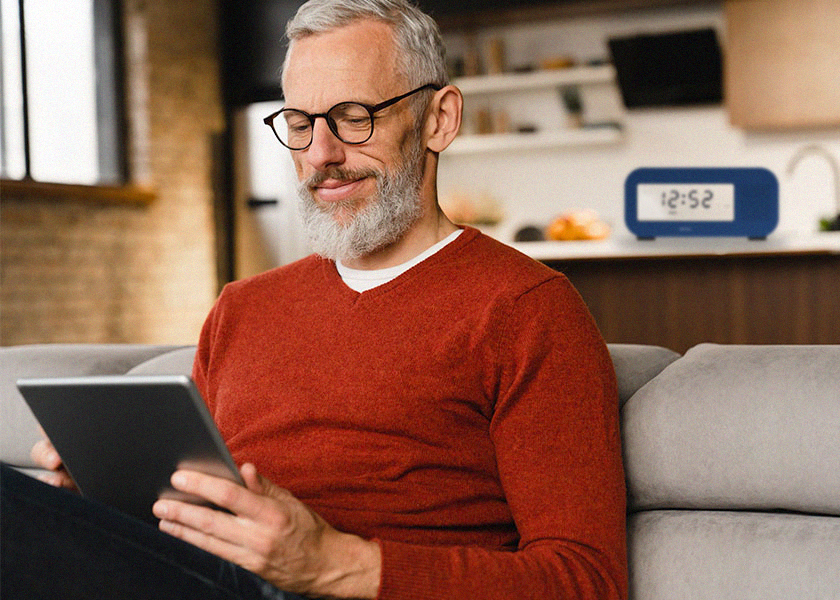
12:52
